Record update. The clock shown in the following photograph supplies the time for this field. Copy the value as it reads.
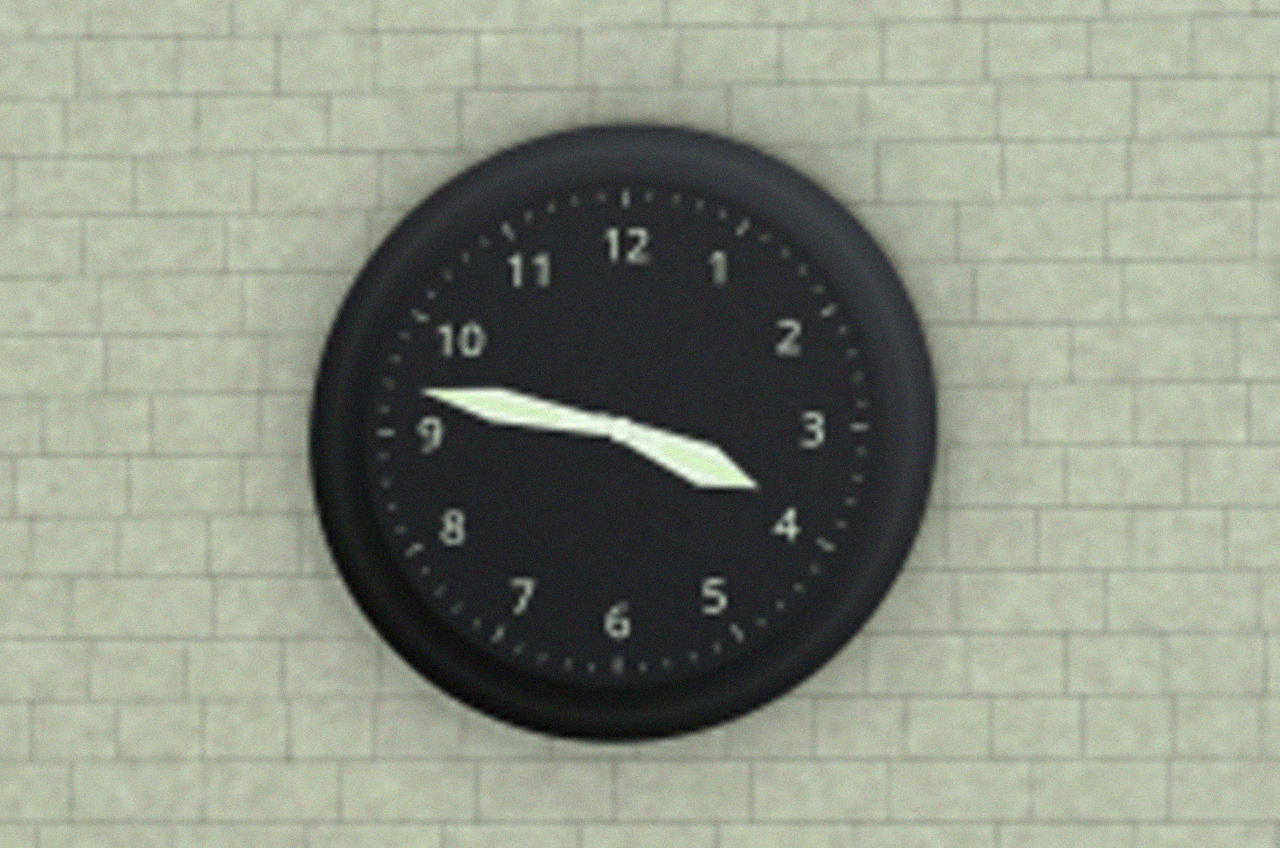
3:47
